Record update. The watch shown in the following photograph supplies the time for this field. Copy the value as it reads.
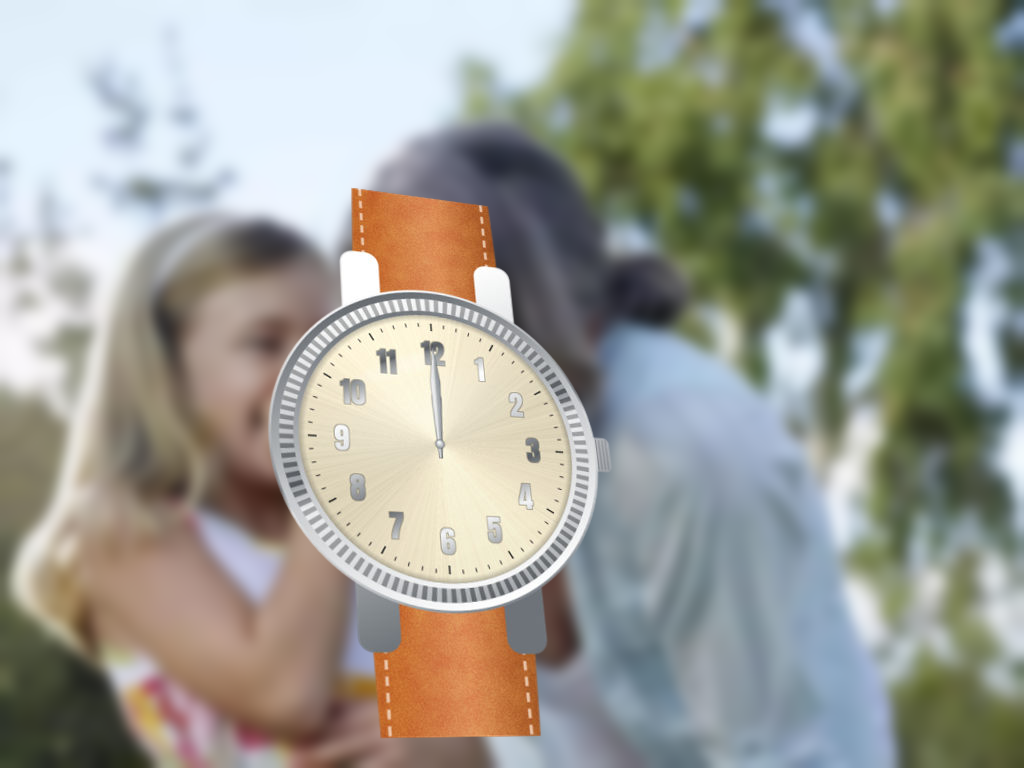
12:00
